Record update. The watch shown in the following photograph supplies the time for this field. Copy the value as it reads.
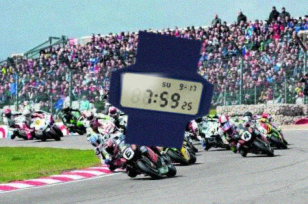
7:59
